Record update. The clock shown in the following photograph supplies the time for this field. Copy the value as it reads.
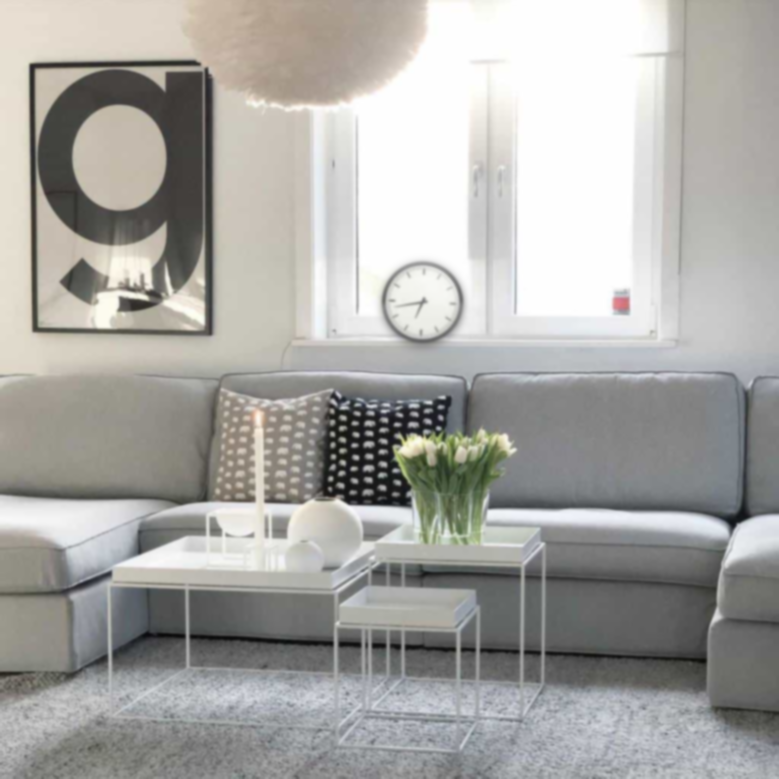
6:43
